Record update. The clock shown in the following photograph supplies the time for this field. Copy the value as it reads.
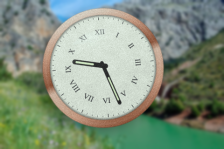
9:27
